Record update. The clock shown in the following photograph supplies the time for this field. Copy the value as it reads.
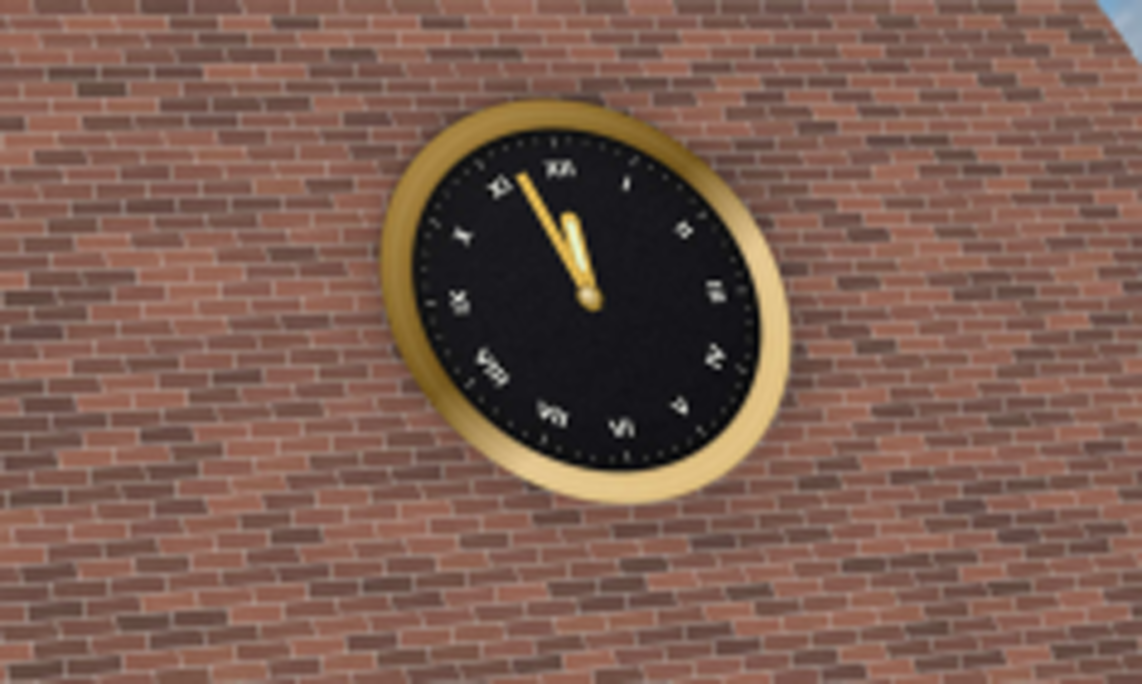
11:57
